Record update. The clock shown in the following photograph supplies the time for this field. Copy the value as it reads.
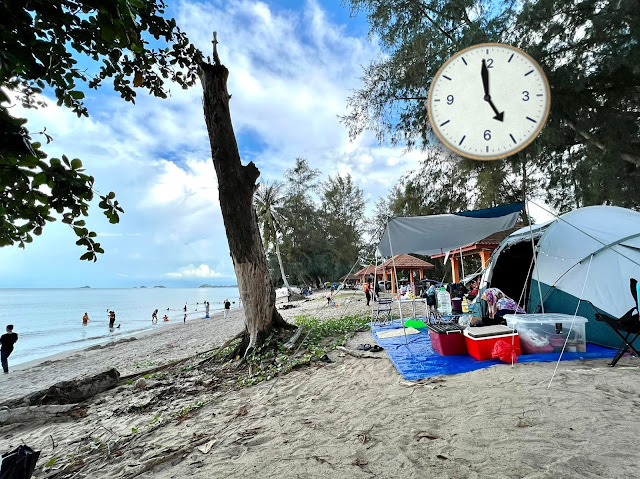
4:59
